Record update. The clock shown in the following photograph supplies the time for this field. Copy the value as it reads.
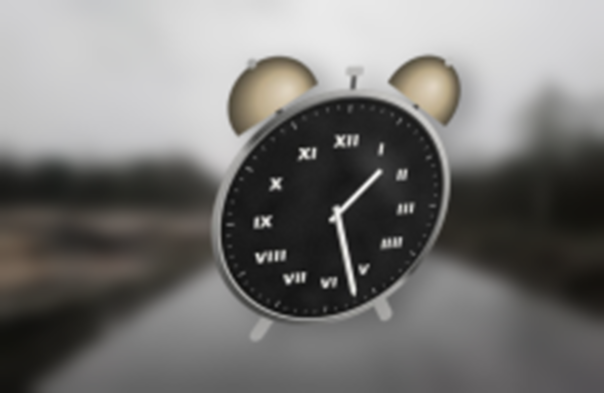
1:27
